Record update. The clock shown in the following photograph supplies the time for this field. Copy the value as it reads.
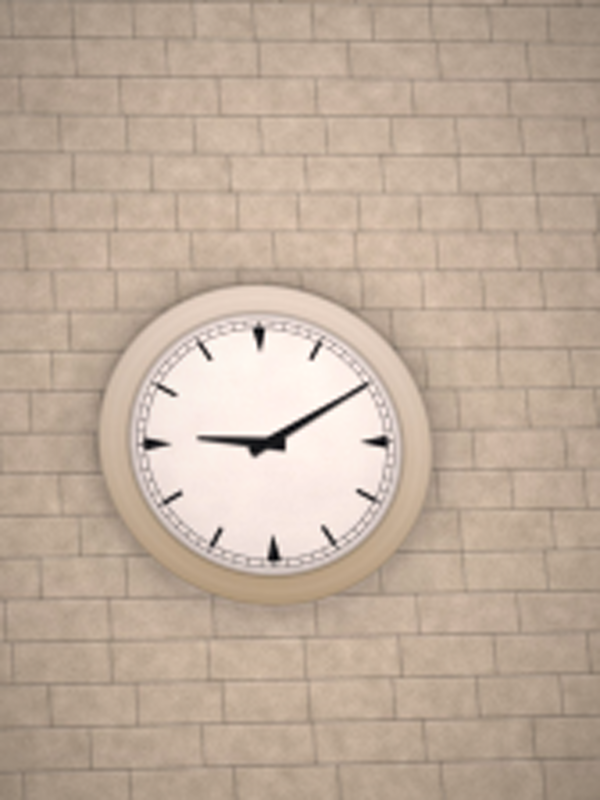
9:10
